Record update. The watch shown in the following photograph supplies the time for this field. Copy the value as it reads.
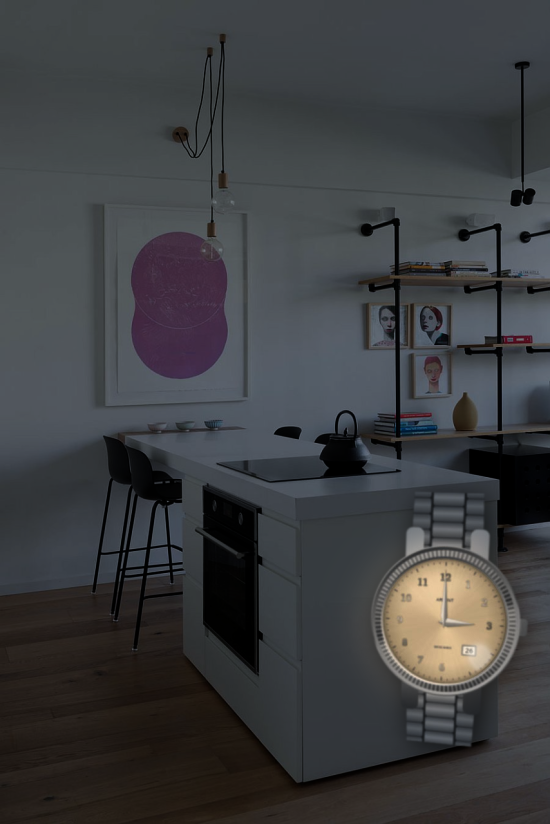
3:00
